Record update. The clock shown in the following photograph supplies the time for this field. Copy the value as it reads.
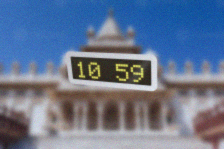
10:59
